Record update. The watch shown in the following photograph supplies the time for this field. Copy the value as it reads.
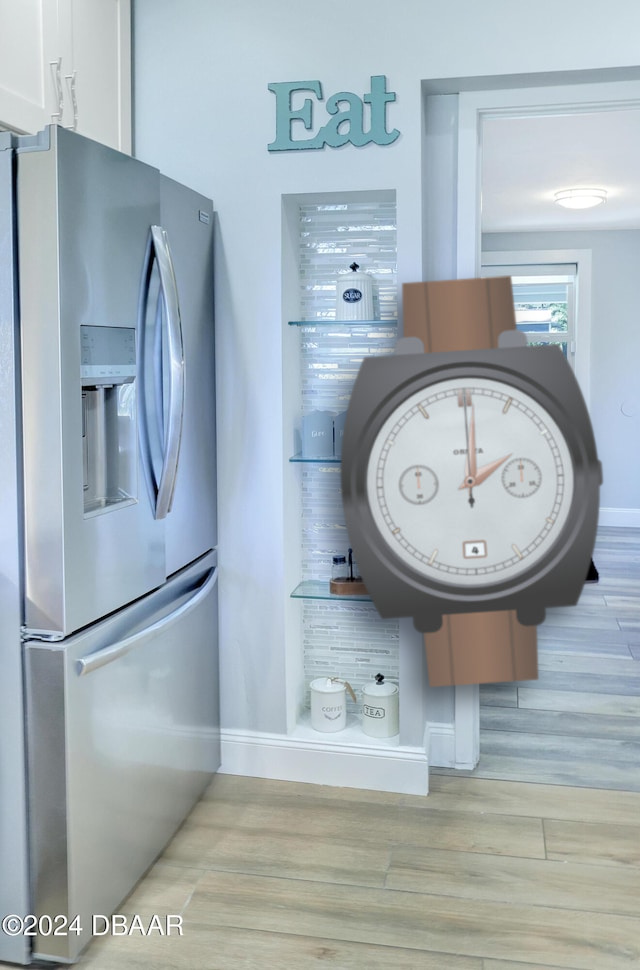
2:01
